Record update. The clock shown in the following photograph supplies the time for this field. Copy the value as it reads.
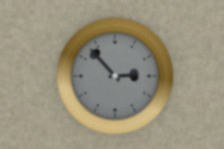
2:53
